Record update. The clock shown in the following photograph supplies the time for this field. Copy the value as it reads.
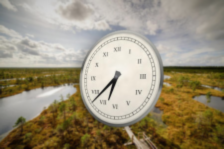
6:38
